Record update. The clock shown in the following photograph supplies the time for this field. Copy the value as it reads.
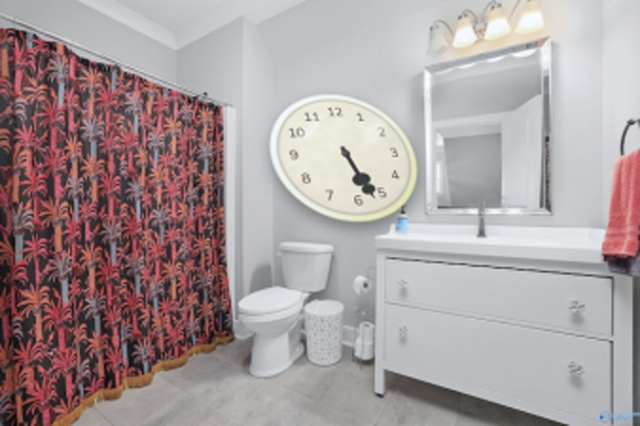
5:27
